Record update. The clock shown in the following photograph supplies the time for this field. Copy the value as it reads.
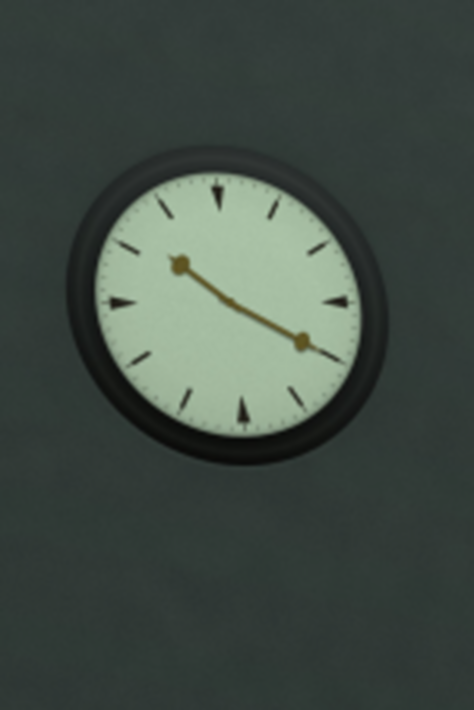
10:20
